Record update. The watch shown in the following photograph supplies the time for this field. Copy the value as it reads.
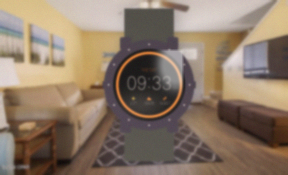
9:33
